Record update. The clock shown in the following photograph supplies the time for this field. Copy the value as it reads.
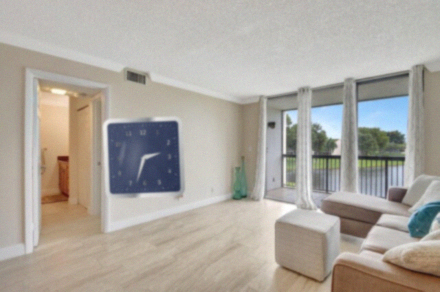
2:33
